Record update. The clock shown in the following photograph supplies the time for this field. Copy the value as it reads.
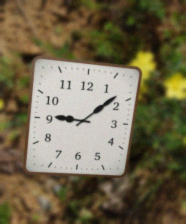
9:08
